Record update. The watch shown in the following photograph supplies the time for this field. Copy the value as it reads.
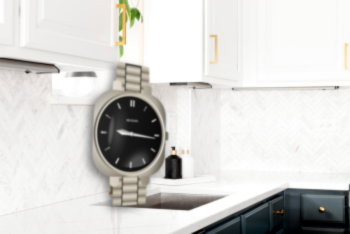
9:16
